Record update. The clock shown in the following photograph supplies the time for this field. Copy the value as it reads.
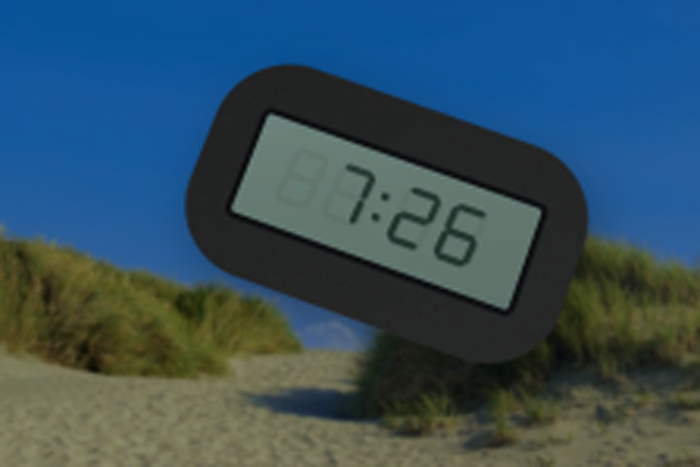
7:26
